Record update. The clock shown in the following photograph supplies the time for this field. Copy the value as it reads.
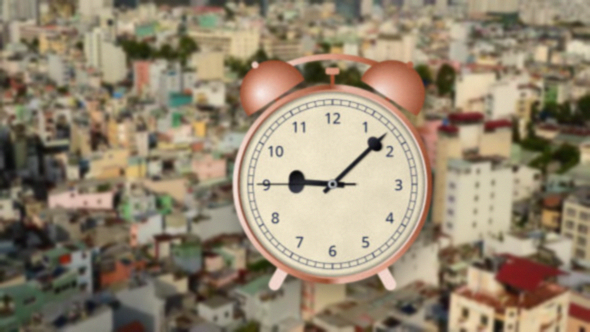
9:07:45
